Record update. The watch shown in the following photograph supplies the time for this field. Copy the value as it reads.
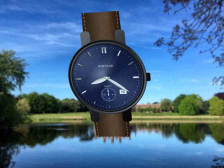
8:21
